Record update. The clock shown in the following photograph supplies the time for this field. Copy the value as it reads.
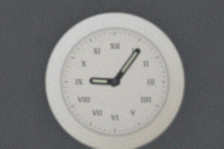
9:06
